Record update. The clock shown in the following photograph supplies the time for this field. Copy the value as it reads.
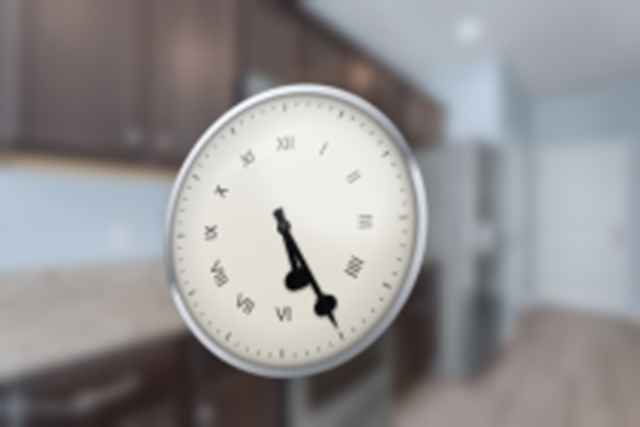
5:25
